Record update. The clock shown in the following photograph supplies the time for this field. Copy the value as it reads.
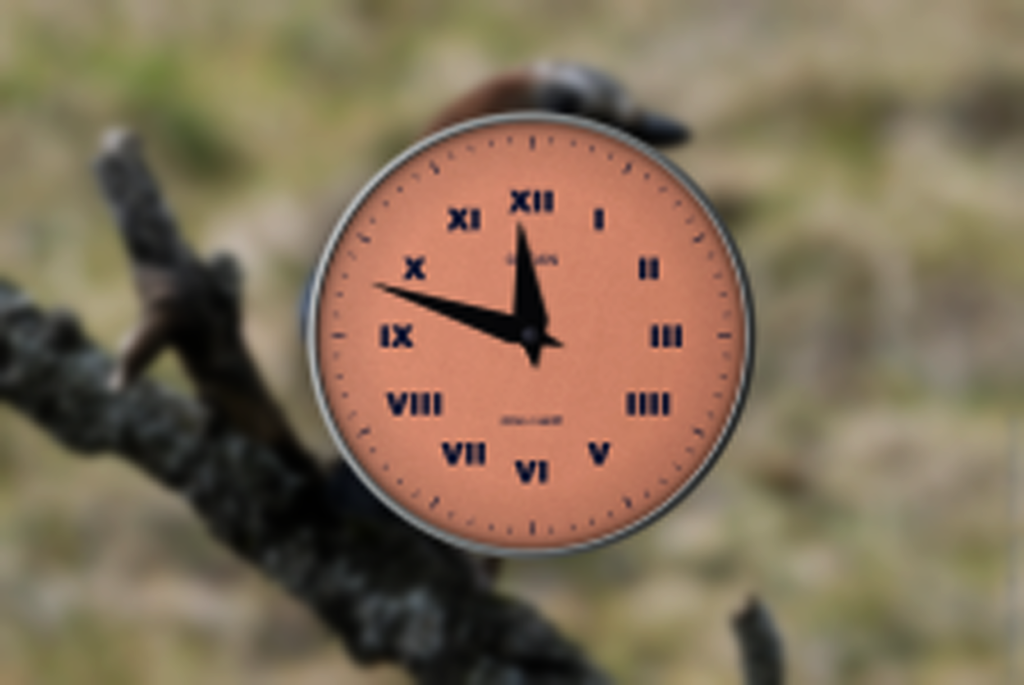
11:48
